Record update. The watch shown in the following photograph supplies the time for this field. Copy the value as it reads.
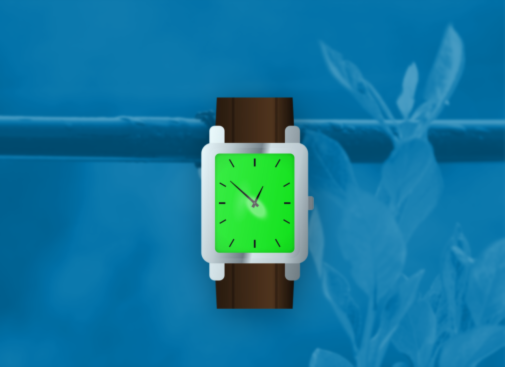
12:52
